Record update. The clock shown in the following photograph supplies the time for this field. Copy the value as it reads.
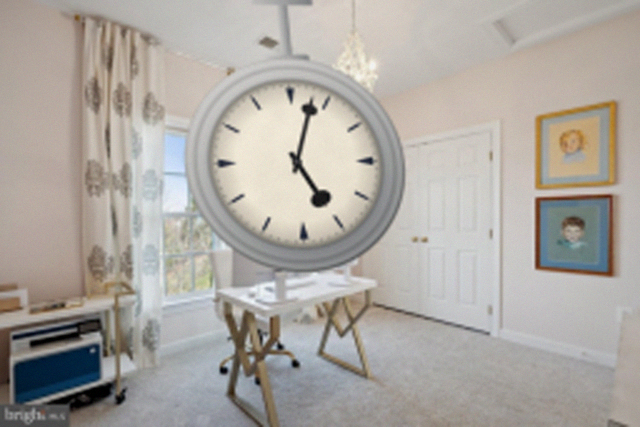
5:03
